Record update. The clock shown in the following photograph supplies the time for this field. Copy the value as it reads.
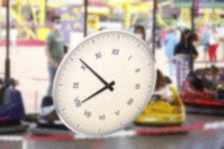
7:51
